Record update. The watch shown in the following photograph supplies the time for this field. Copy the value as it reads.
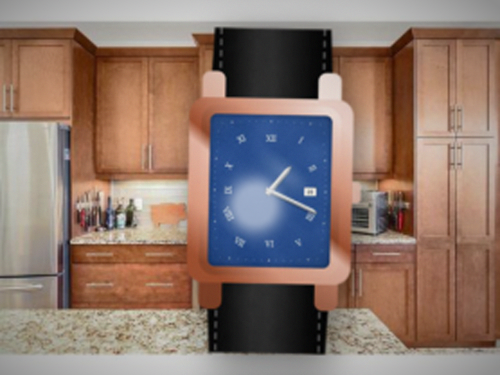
1:19
